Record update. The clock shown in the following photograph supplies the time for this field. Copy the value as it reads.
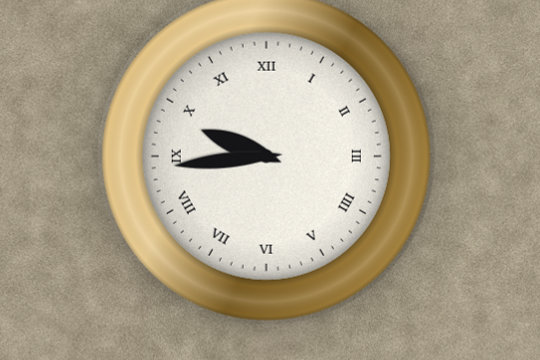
9:44
